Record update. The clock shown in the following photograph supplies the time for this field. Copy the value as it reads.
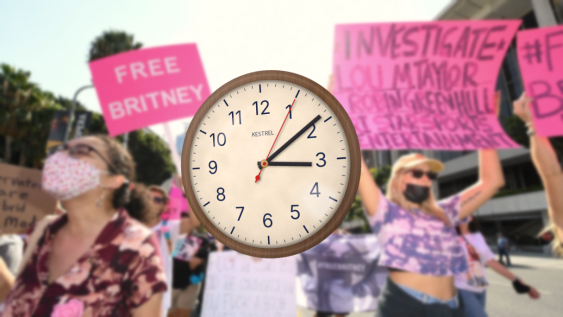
3:09:05
